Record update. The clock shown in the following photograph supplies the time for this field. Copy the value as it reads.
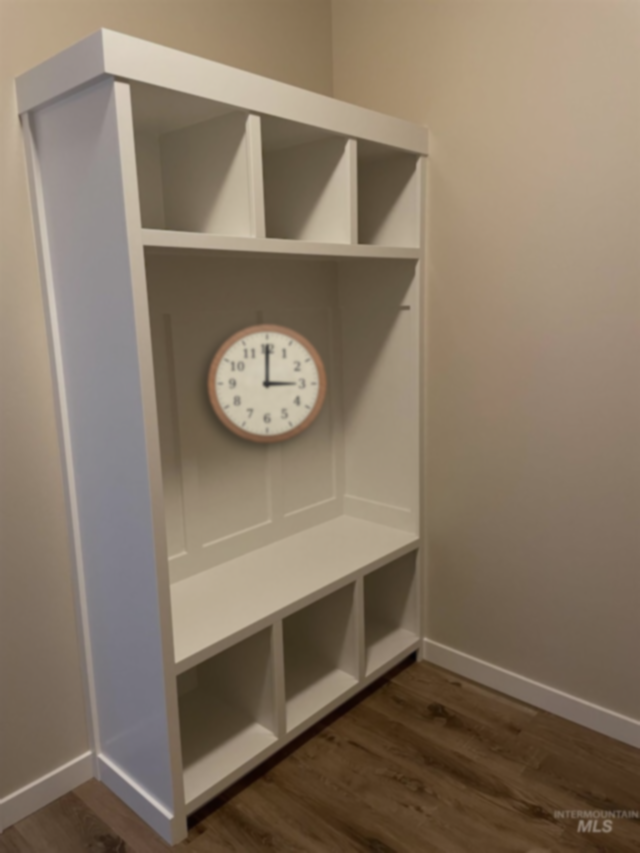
3:00
